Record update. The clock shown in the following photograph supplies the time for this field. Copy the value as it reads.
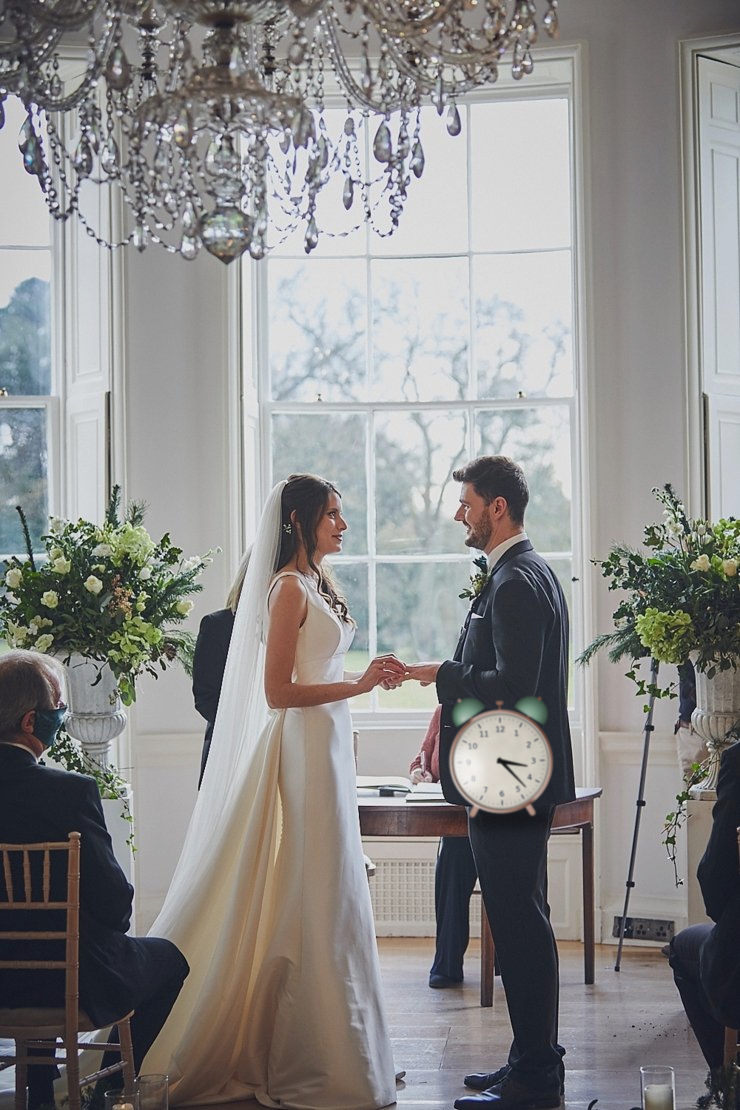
3:23
